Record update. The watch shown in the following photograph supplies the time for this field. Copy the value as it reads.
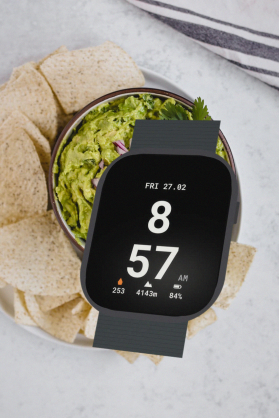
8:57
